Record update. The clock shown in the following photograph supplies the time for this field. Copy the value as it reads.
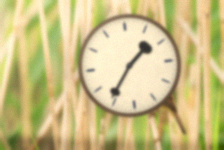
1:36
